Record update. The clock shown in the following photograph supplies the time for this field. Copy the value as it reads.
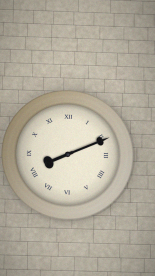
8:11
